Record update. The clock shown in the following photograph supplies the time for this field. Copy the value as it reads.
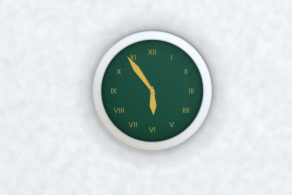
5:54
